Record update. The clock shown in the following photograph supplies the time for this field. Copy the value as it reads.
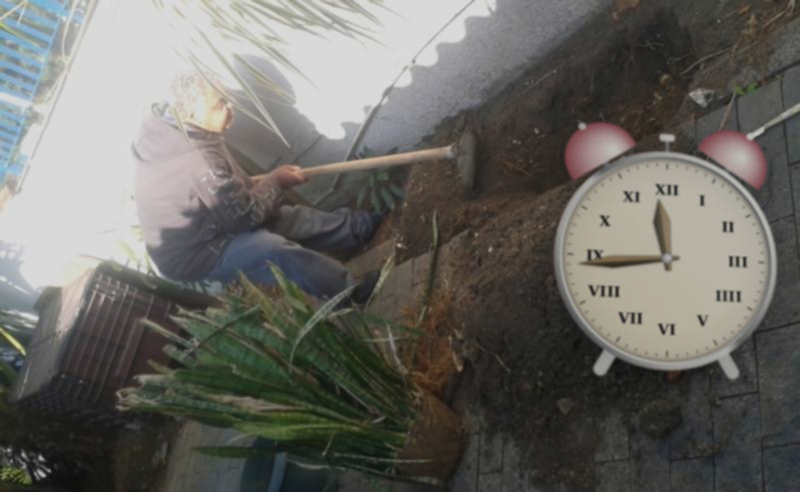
11:44
